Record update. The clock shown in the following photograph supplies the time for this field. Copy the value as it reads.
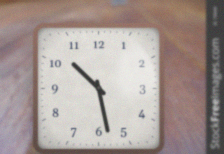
10:28
